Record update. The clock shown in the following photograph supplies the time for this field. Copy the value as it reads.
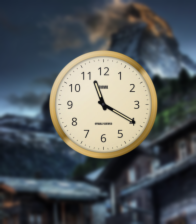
11:20
